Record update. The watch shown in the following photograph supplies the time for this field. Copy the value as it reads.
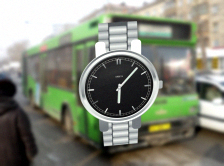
6:07
